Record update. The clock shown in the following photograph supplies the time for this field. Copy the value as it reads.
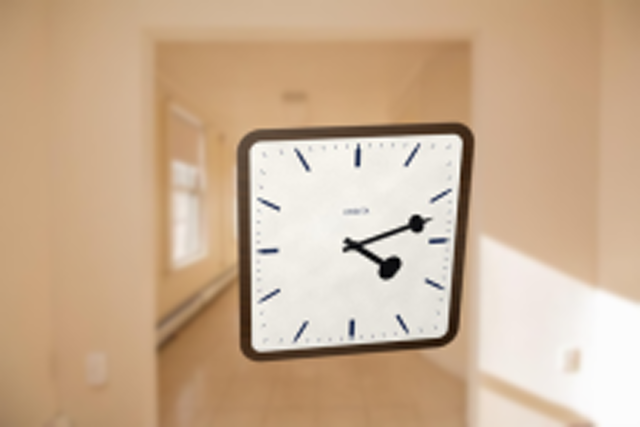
4:12
